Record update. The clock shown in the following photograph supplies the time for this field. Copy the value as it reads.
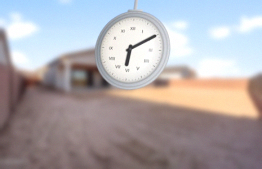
6:10
